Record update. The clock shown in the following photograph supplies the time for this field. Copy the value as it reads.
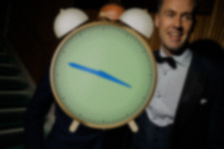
3:48
